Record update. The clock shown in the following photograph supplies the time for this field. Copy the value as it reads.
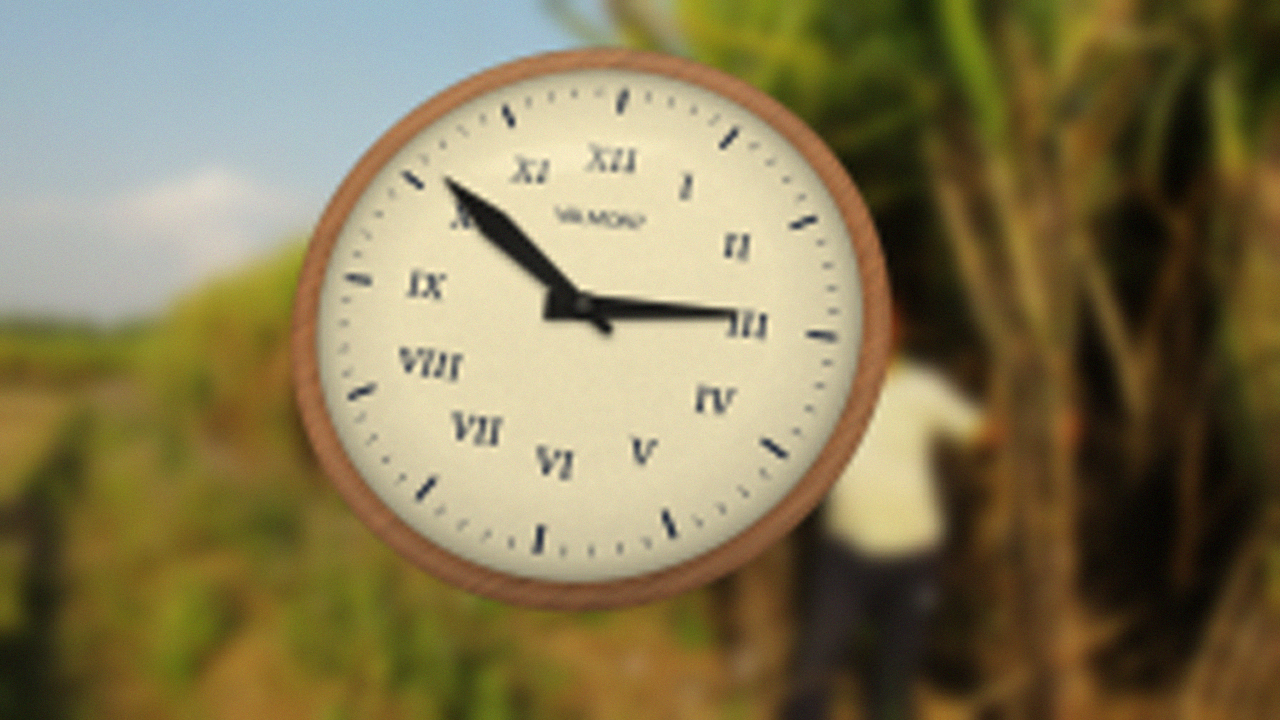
2:51
